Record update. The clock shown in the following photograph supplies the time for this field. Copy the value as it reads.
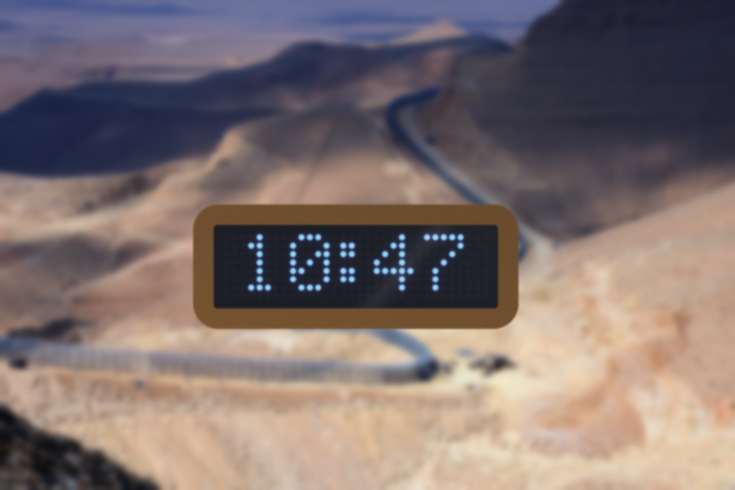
10:47
